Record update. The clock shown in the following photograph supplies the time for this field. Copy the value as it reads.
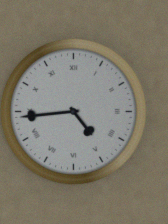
4:44
